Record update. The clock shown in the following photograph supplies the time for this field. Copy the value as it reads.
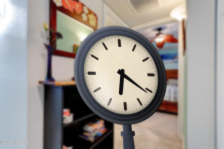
6:21
